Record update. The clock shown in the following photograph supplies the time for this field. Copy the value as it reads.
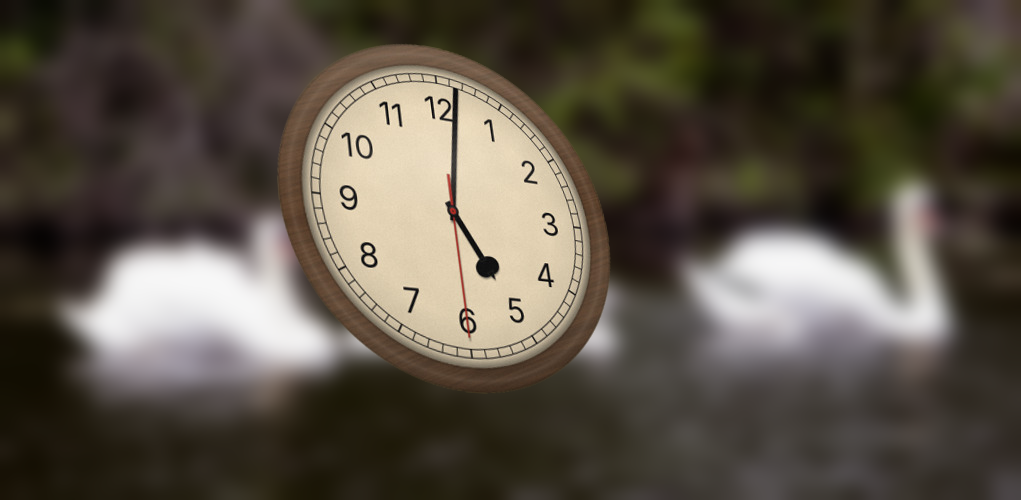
5:01:30
